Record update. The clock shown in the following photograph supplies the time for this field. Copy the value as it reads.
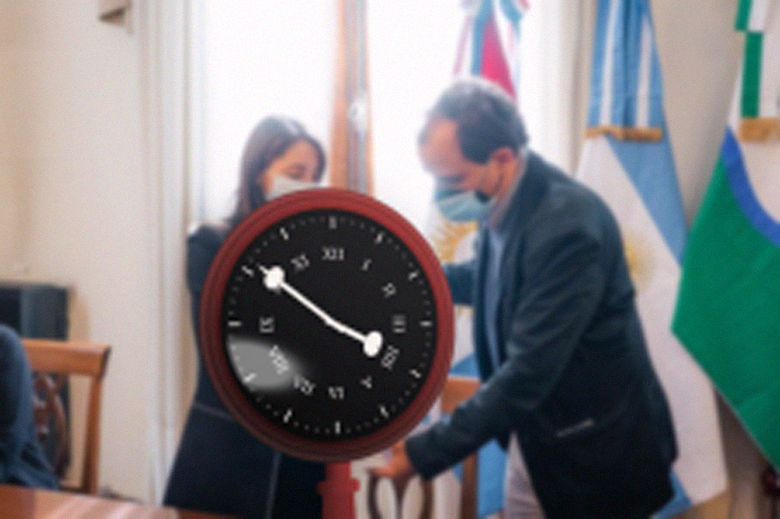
3:51
